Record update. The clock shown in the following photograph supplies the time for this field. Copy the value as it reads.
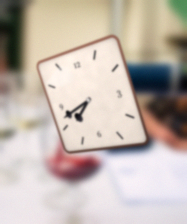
7:42
